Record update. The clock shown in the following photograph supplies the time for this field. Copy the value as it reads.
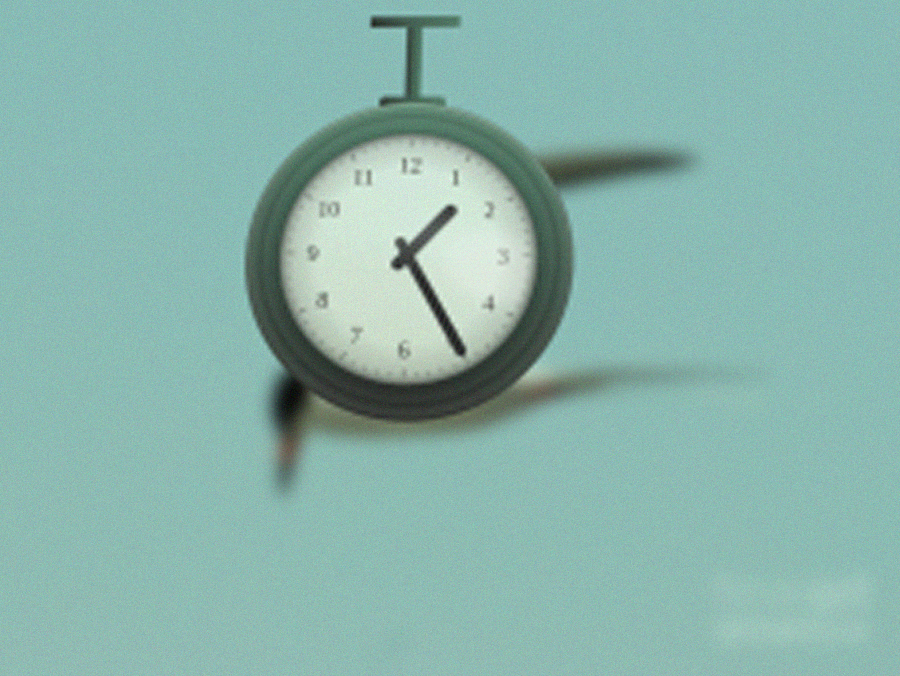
1:25
